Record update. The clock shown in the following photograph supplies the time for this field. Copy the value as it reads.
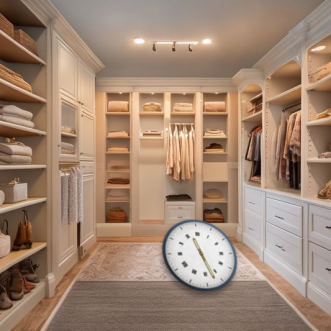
11:27
